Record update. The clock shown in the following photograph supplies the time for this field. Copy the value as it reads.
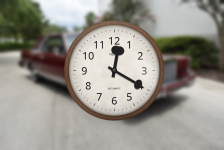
12:20
